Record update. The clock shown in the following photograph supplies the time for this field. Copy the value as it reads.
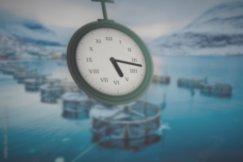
5:17
